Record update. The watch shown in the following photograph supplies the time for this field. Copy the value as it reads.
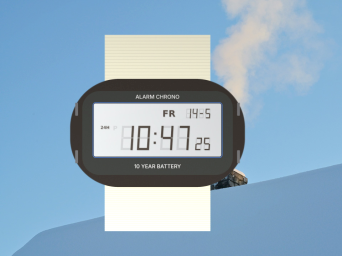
10:47:25
